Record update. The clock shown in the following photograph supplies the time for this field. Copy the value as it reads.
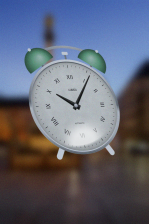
10:06
